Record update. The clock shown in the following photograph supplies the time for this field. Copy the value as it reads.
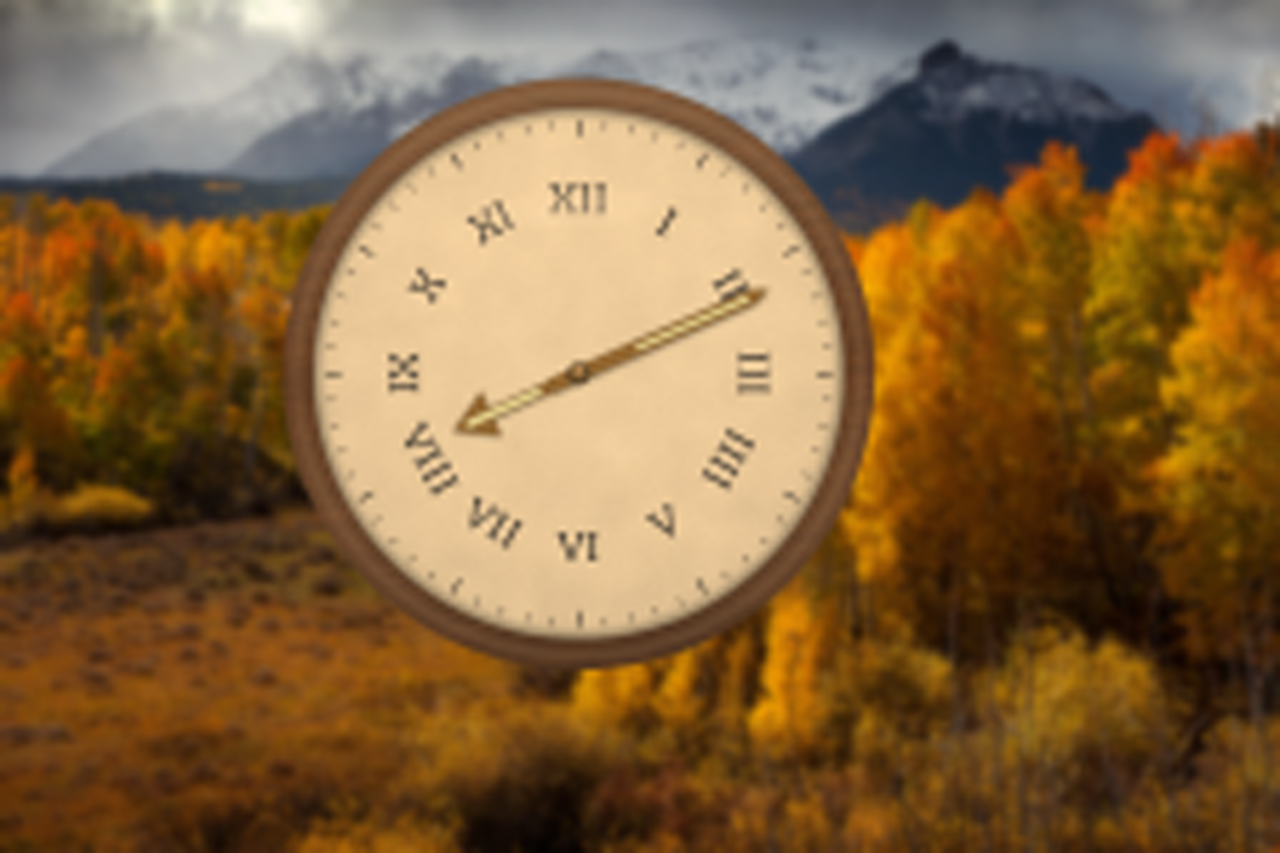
8:11
